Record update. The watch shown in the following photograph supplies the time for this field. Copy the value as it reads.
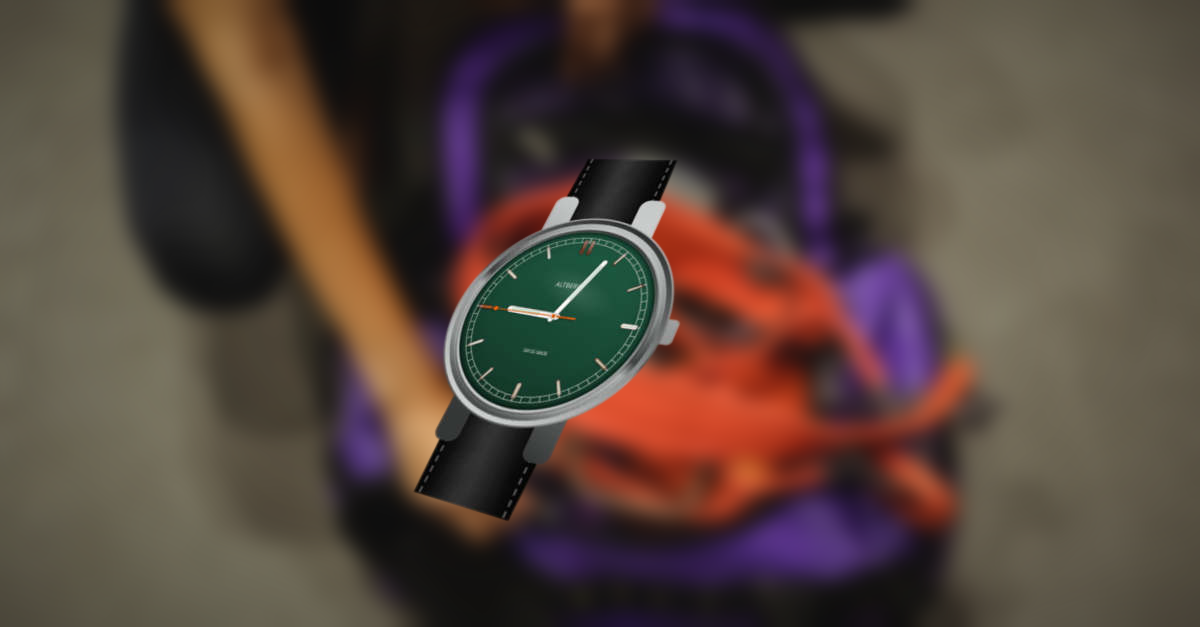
9:03:45
